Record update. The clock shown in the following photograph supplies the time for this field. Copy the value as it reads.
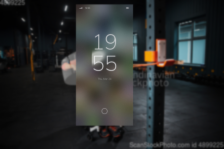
19:55
